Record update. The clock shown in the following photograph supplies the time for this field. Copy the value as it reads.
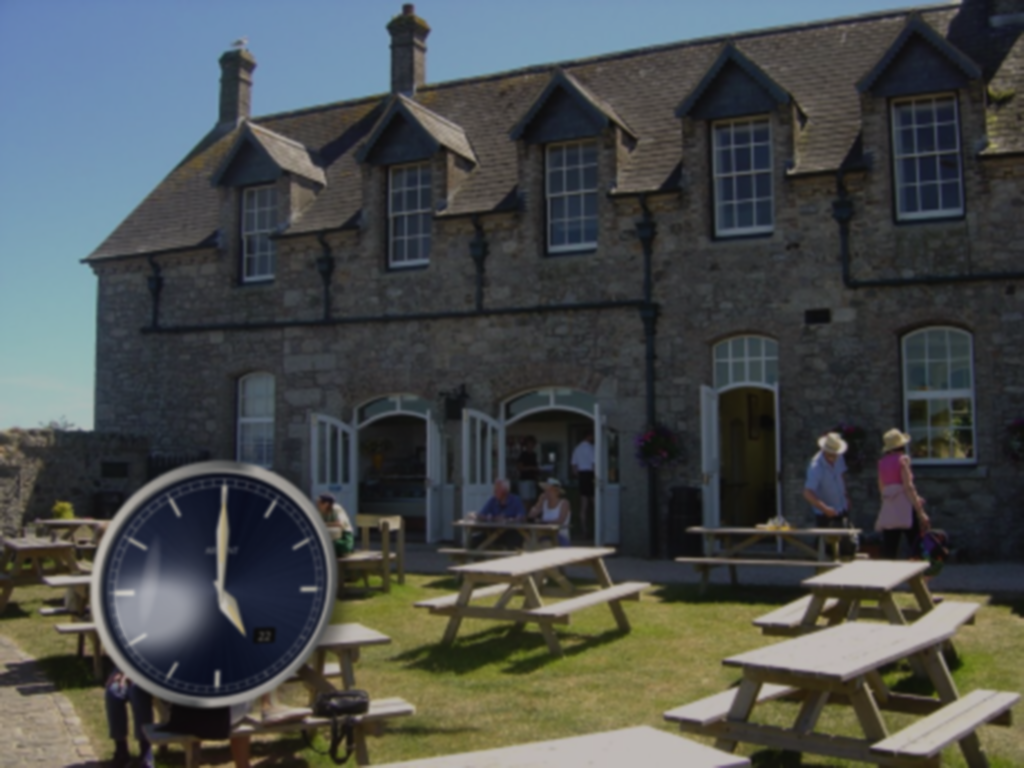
5:00
